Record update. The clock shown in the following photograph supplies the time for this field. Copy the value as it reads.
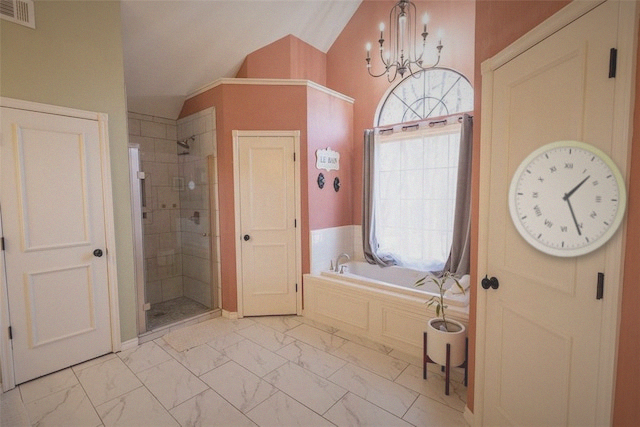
1:26
